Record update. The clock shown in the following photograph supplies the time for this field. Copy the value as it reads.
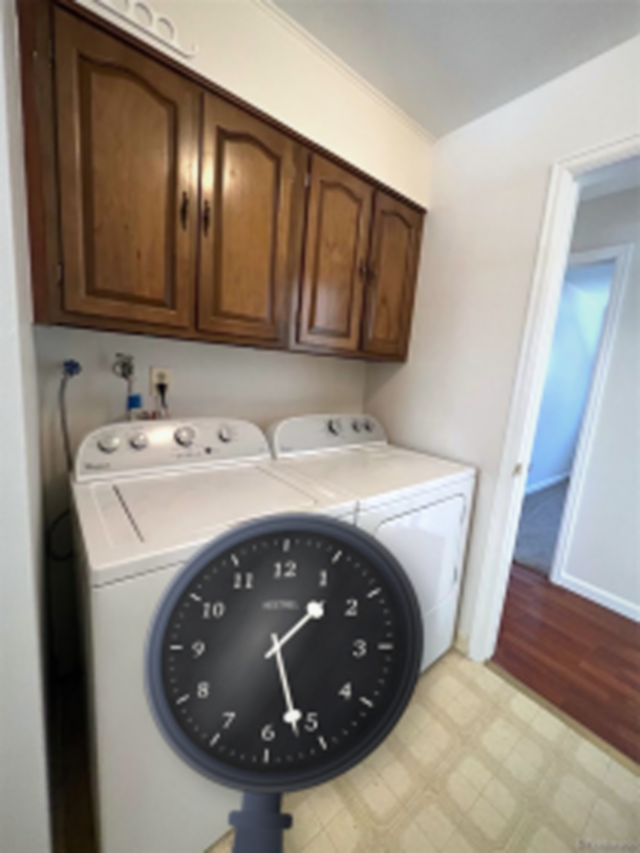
1:27
